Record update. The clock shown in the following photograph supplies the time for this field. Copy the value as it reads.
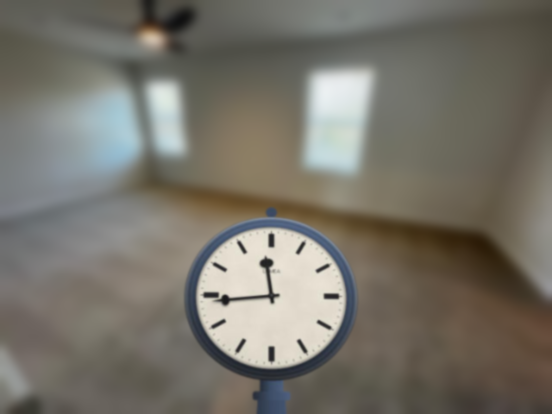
11:44
